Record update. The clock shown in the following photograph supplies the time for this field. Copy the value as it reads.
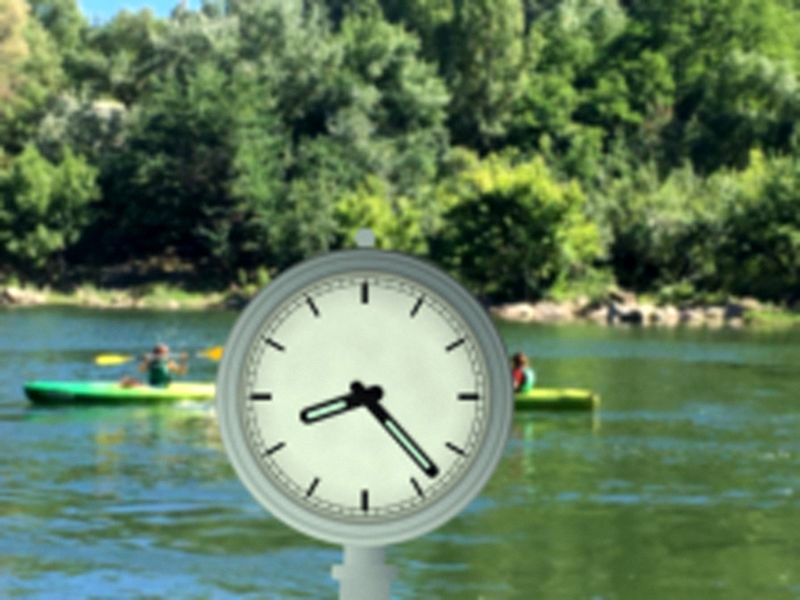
8:23
